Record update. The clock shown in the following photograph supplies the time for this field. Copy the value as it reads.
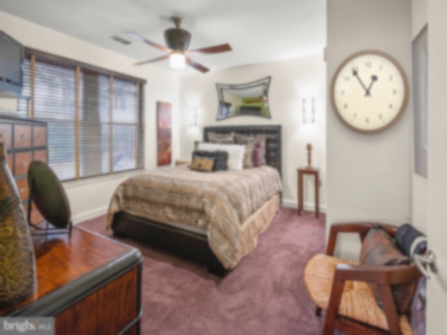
12:54
